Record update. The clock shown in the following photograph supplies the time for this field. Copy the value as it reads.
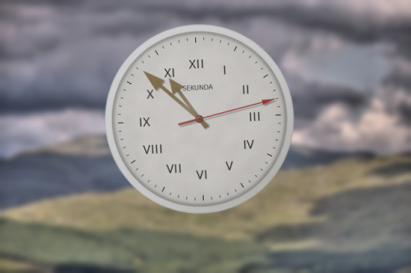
10:52:13
